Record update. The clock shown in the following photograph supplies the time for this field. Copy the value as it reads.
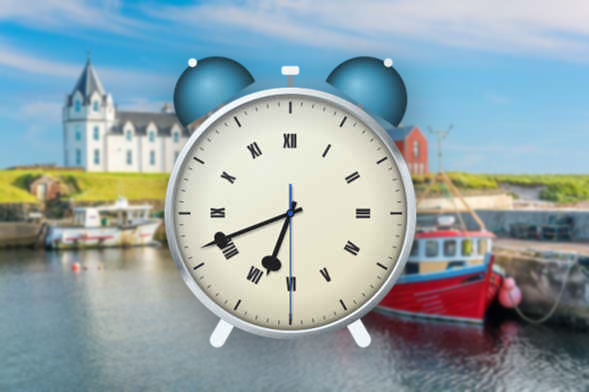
6:41:30
